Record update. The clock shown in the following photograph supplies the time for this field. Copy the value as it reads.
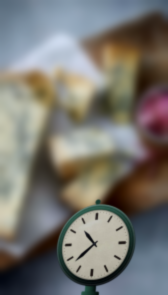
10:38
